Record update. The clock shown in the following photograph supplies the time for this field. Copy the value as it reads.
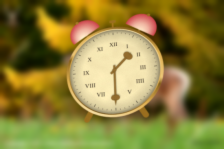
1:30
